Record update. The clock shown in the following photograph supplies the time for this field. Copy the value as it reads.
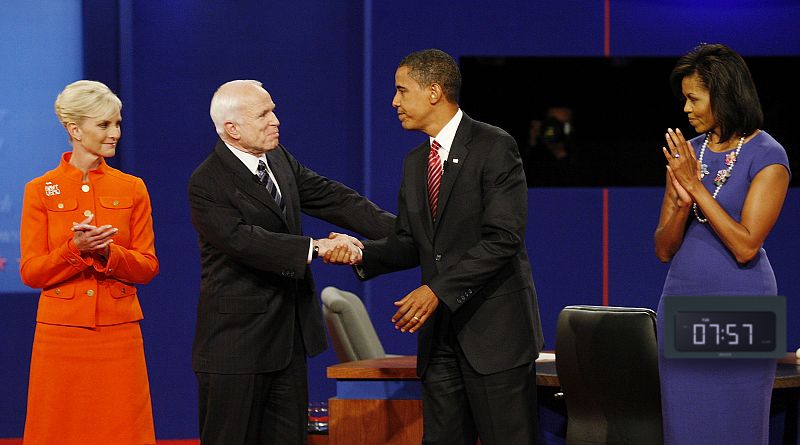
7:57
